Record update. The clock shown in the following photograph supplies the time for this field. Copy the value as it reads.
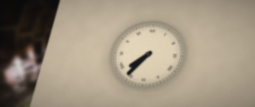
7:36
